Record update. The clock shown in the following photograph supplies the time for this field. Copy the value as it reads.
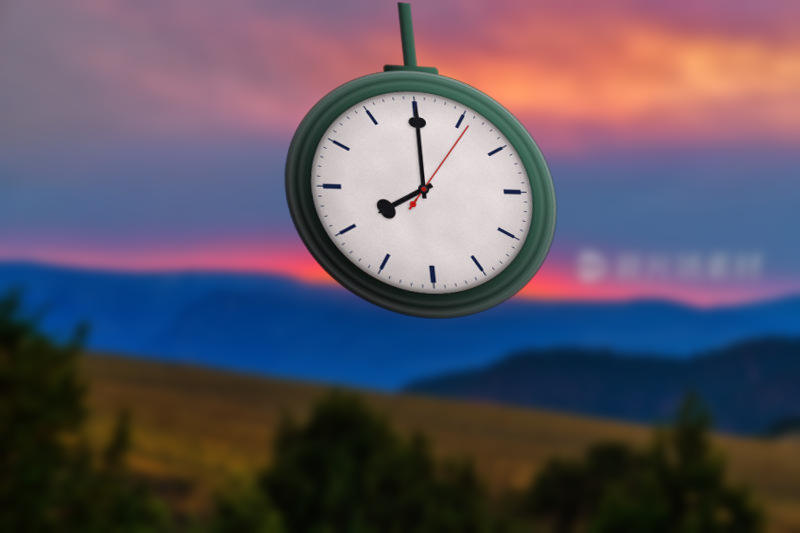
8:00:06
